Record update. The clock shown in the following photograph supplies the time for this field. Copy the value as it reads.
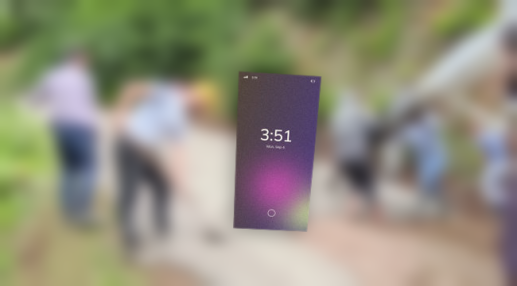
3:51
